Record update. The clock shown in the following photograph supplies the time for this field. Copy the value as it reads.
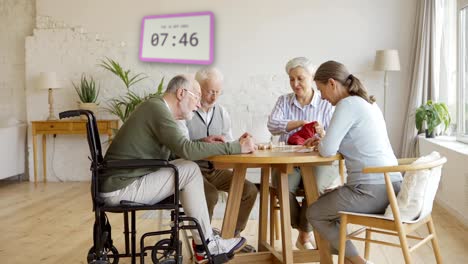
7:46
